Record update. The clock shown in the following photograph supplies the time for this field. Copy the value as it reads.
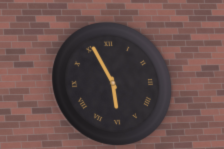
5:56
